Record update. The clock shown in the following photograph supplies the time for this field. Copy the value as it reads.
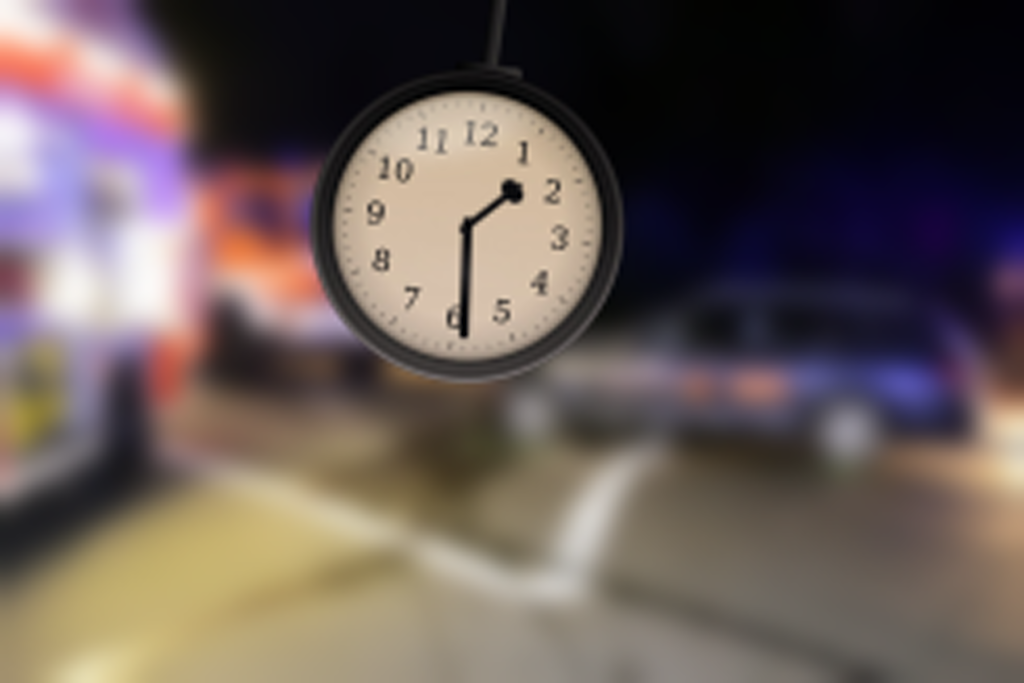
1:29
